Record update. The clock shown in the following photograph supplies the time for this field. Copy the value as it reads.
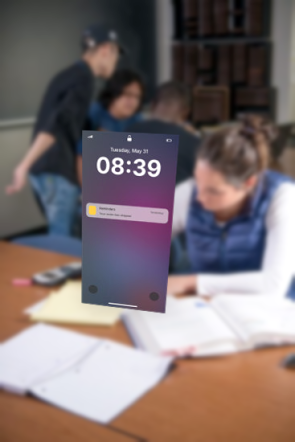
8:39
